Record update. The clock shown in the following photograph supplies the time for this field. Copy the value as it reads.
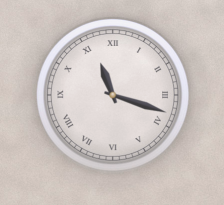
11:18
